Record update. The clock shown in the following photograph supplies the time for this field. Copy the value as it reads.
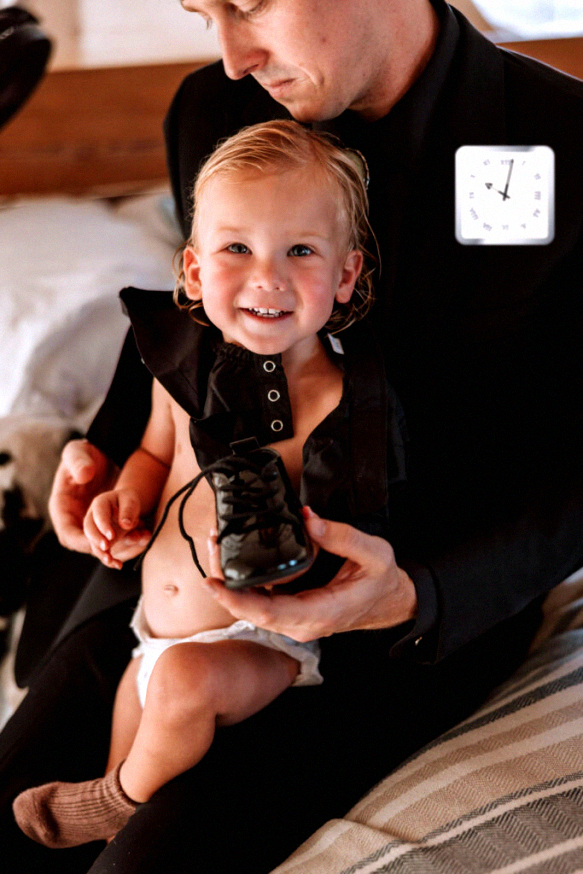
10:02
